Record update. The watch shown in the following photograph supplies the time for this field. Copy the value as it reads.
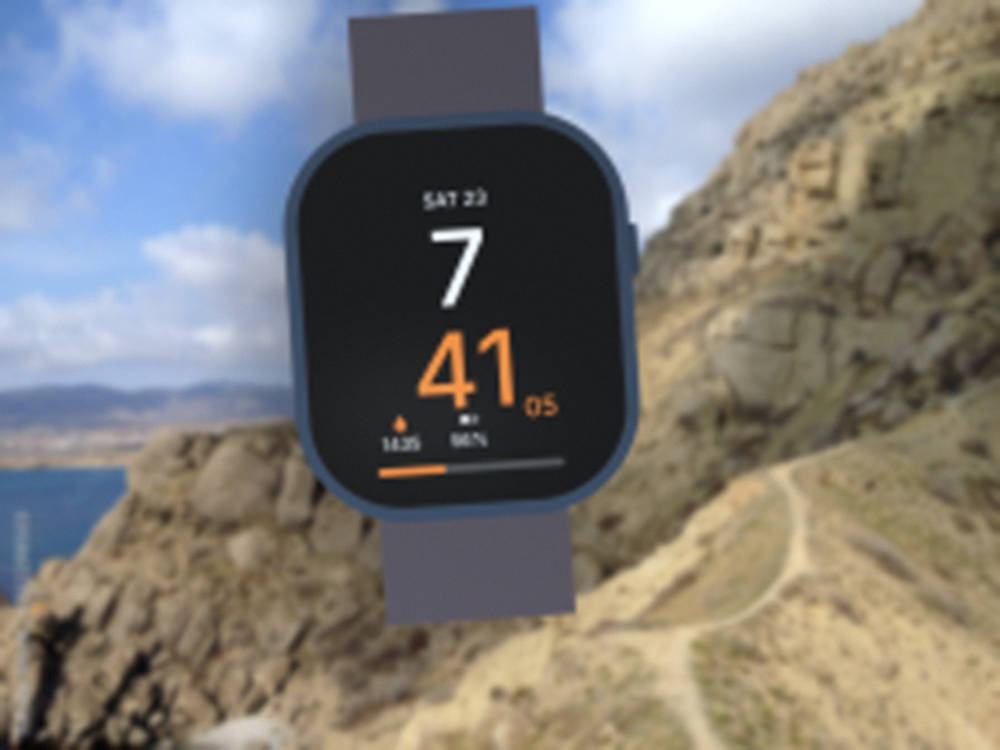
7:41
